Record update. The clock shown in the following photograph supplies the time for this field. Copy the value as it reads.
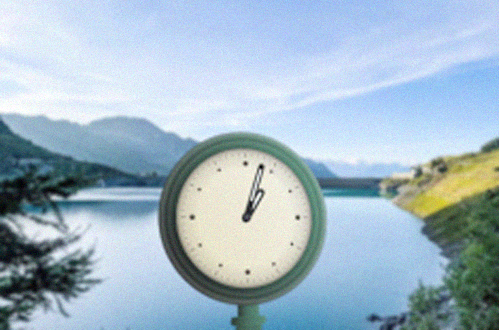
1:03
